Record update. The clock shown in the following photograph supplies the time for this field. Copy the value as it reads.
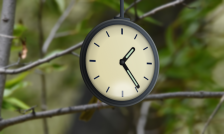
1:24
